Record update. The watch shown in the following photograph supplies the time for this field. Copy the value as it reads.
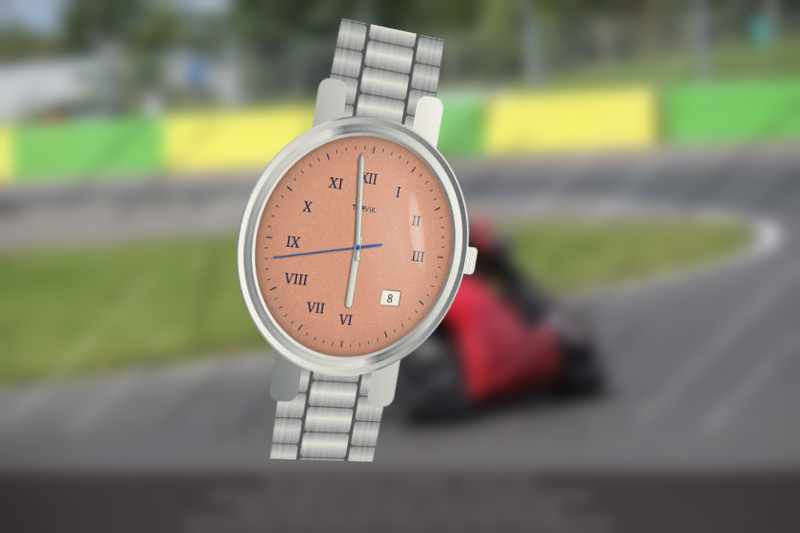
5:58:43
